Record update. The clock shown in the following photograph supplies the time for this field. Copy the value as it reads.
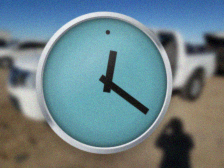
12:21
